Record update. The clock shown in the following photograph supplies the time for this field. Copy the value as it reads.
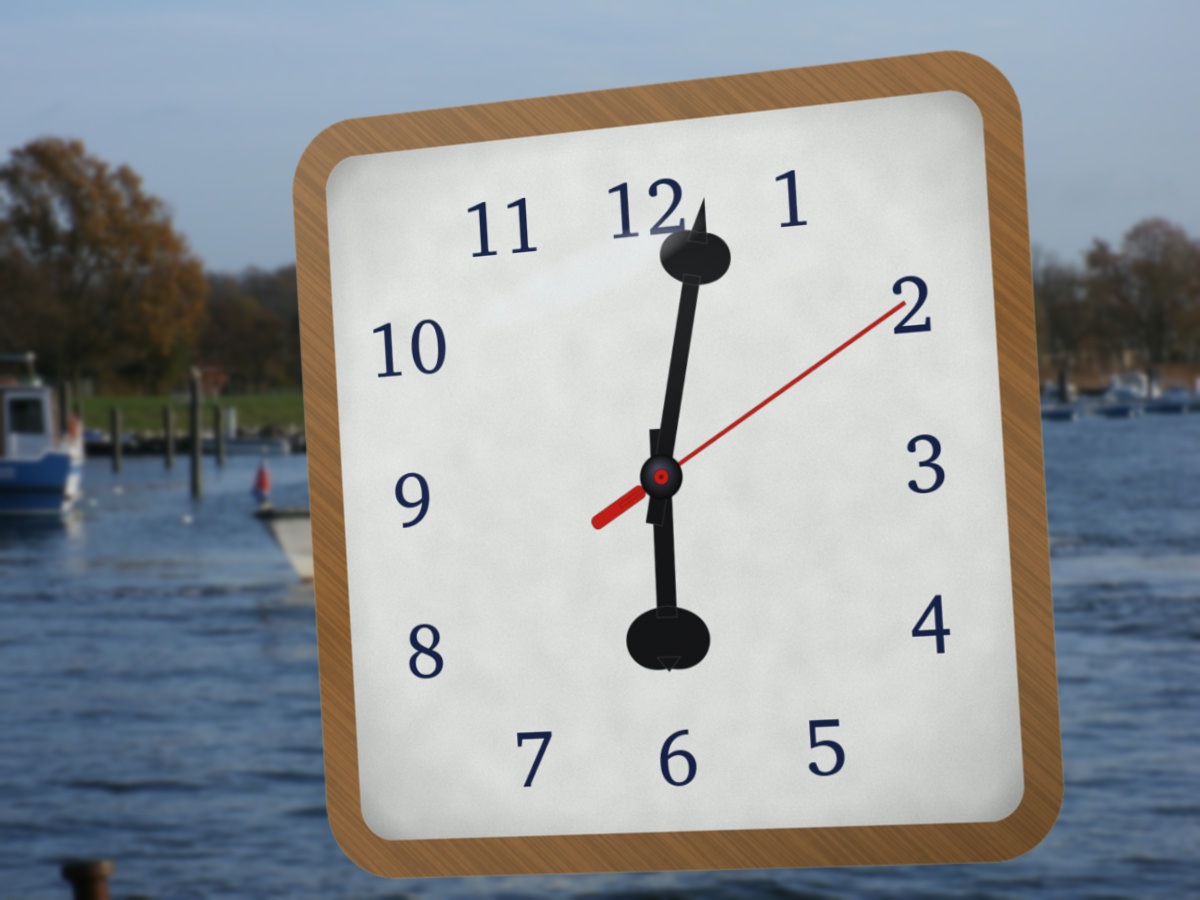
6:02:10
